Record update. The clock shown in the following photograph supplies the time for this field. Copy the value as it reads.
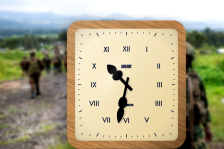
10:32
